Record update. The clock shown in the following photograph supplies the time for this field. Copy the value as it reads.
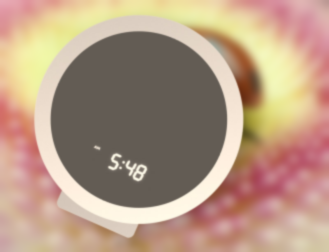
5:48
